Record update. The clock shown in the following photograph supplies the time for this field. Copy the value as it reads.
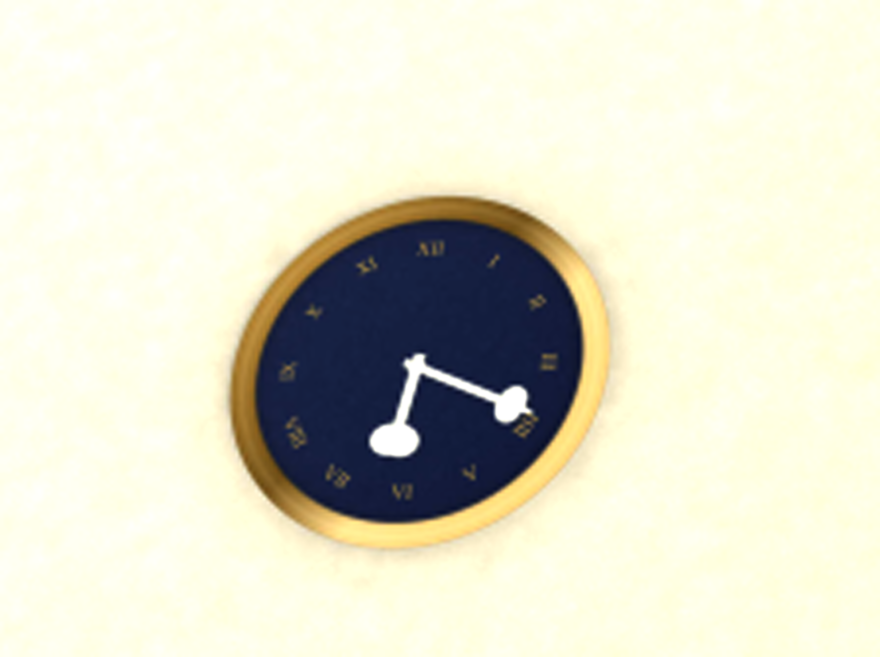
6:19
